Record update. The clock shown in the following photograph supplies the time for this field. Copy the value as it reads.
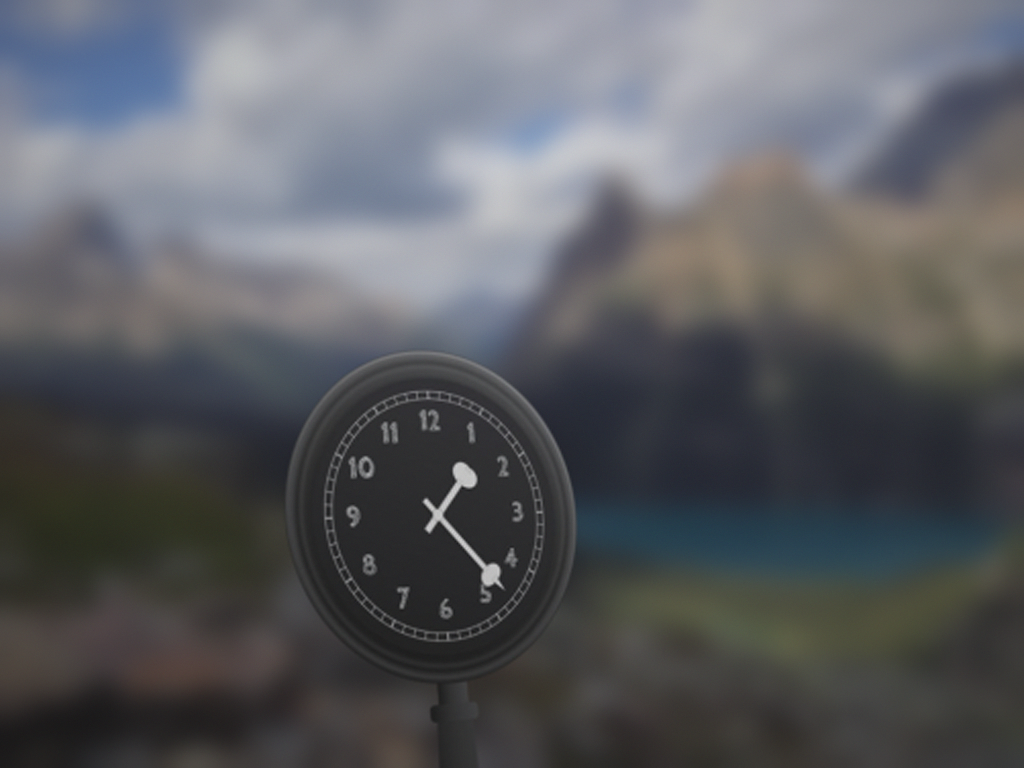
1:23
